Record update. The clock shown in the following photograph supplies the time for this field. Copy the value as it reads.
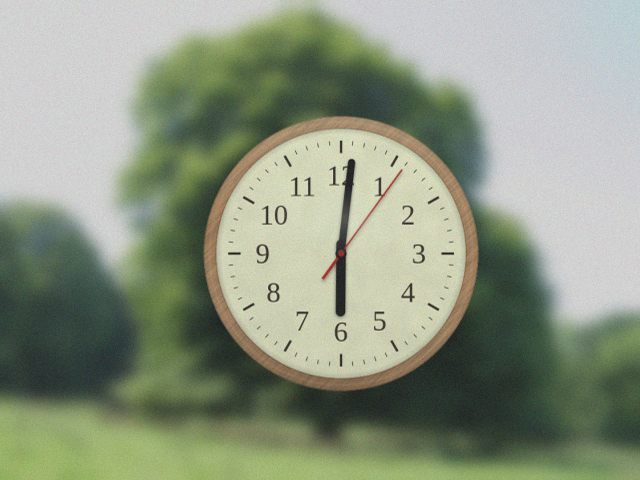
6:01:06
